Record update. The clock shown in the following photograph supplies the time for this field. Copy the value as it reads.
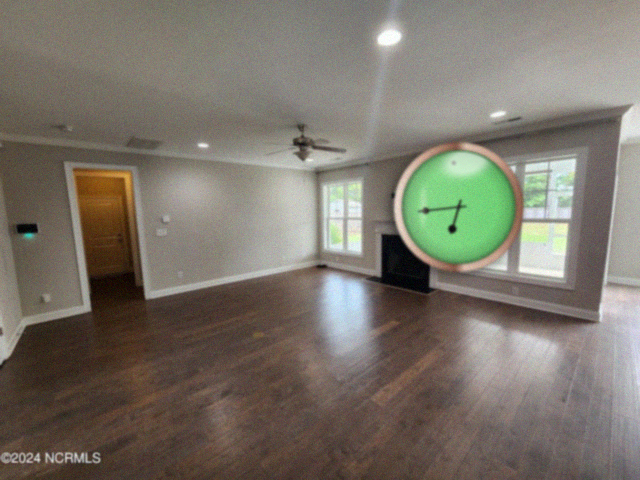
6:45
